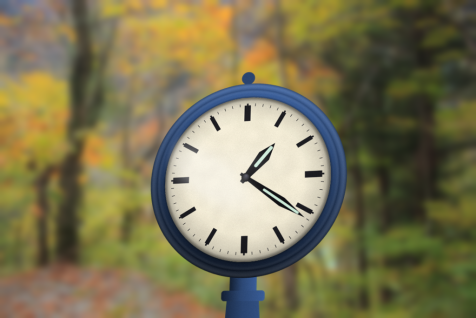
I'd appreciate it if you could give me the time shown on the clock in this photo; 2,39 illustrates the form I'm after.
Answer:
1,21
